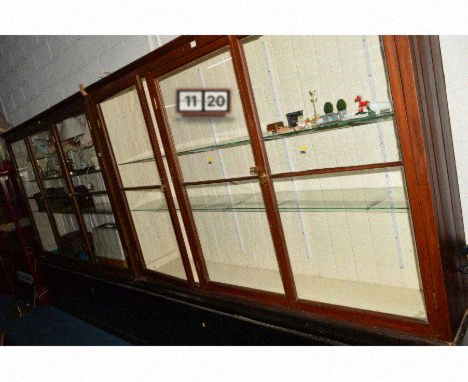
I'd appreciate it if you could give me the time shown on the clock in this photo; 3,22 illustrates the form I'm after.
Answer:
11,20
